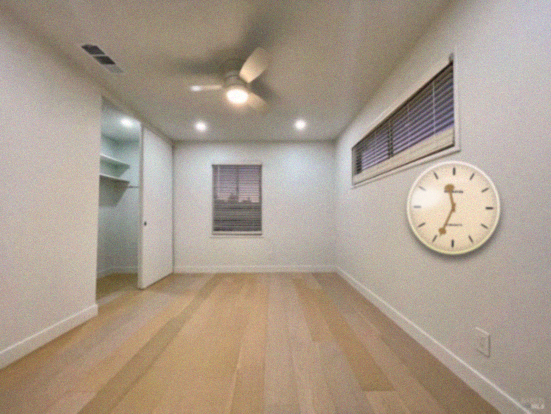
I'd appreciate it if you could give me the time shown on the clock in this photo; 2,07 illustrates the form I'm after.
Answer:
11,34
